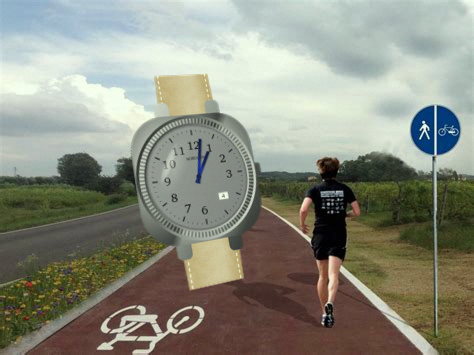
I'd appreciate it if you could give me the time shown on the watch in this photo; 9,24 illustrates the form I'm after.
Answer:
1,02
